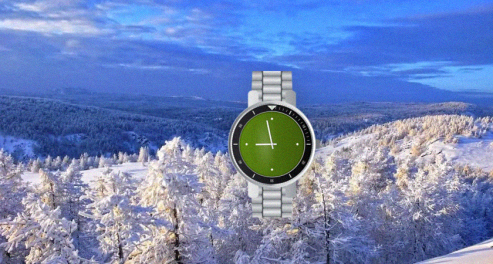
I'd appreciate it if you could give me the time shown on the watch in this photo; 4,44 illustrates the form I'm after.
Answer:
8,58
